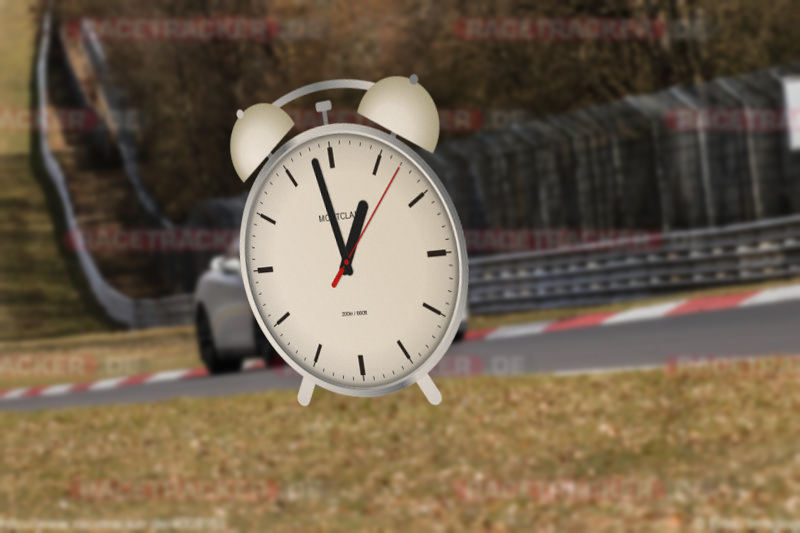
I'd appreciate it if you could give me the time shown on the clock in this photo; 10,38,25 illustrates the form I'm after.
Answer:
12,58,07
